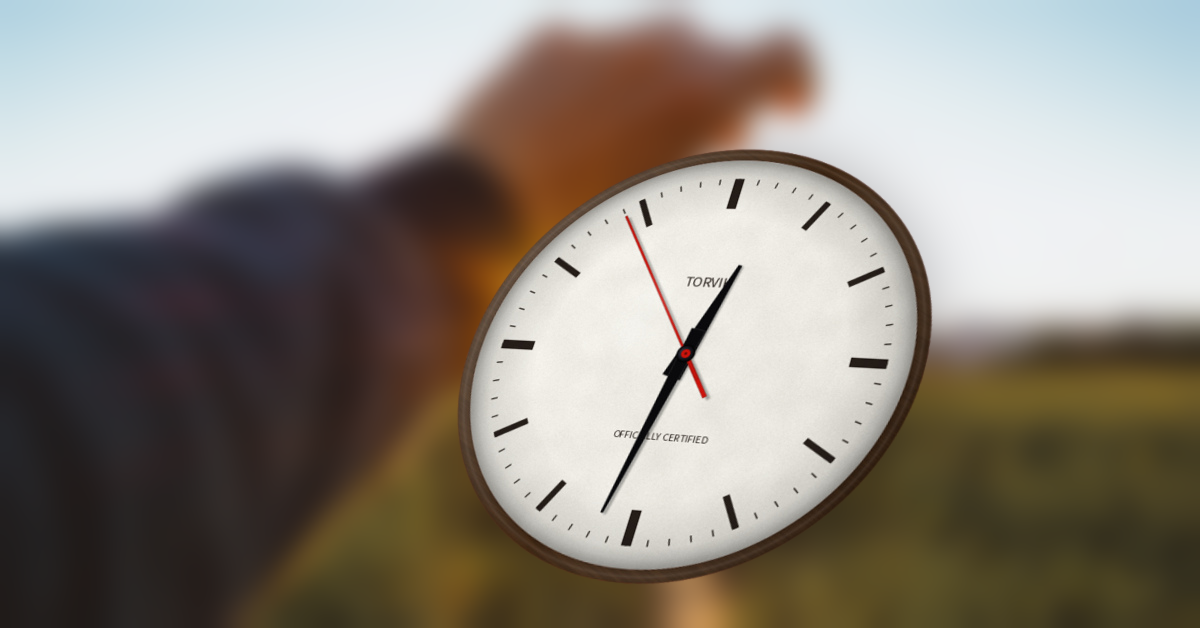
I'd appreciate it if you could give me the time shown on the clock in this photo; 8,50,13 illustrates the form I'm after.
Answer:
12,31,54
